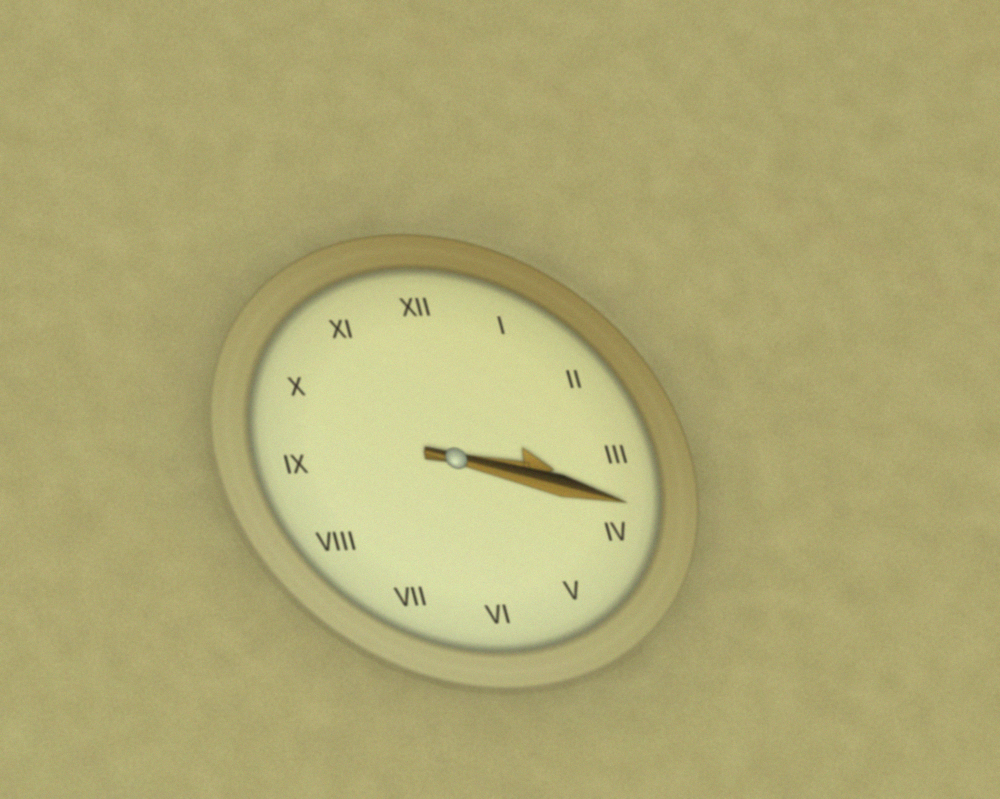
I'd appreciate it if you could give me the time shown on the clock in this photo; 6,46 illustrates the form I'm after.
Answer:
3,18
